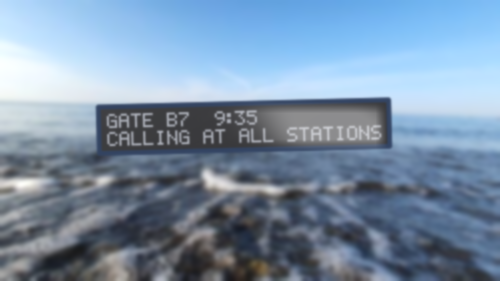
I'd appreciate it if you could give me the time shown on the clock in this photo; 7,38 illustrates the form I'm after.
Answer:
9,35
